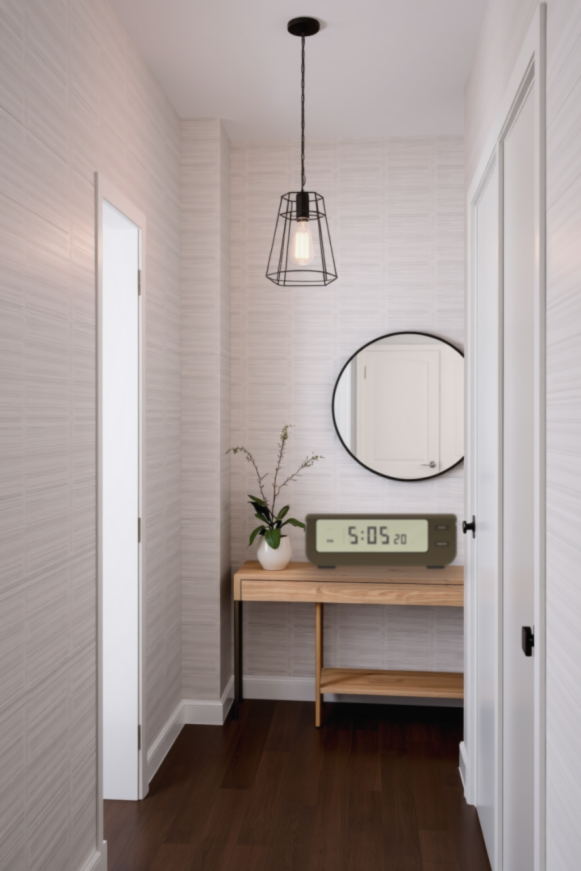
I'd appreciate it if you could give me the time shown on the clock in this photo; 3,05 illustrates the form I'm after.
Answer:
5,05
